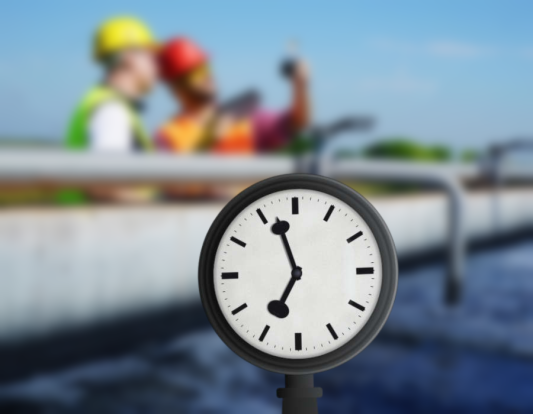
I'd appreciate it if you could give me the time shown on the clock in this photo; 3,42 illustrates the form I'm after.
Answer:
6,57
